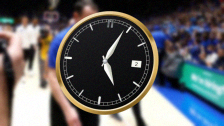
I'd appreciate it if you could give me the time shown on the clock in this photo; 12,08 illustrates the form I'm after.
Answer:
5,04
